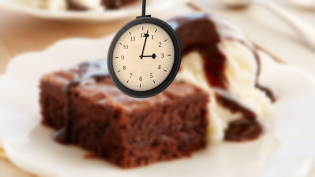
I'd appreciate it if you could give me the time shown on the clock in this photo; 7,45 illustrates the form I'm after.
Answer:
3,02
